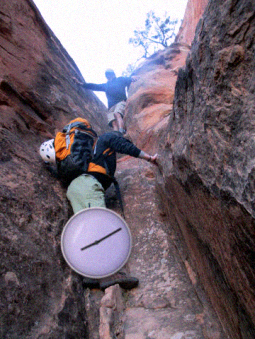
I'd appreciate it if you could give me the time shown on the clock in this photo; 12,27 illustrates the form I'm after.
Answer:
8,10
